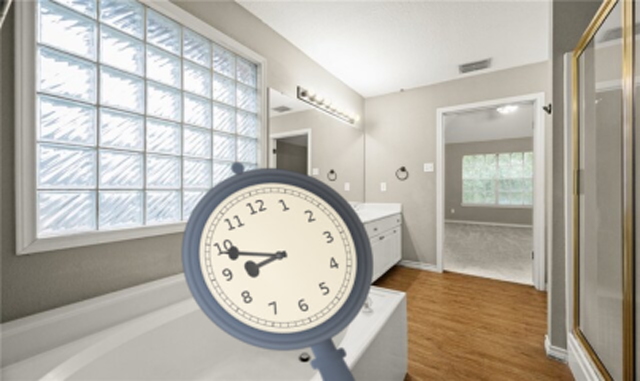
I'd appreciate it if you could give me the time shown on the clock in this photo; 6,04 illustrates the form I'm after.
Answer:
8,49
